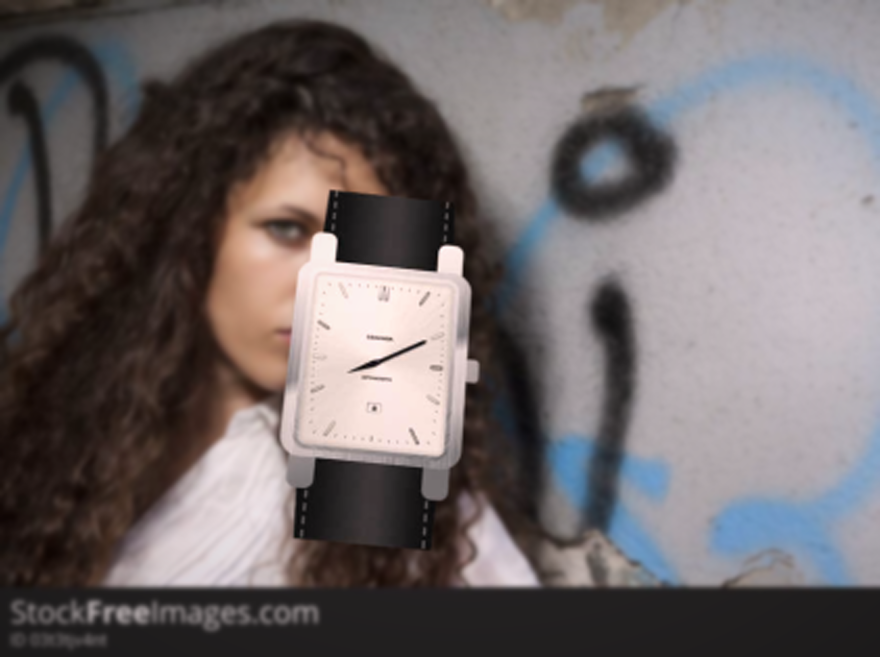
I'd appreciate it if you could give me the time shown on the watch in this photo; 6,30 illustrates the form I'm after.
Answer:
8,10
